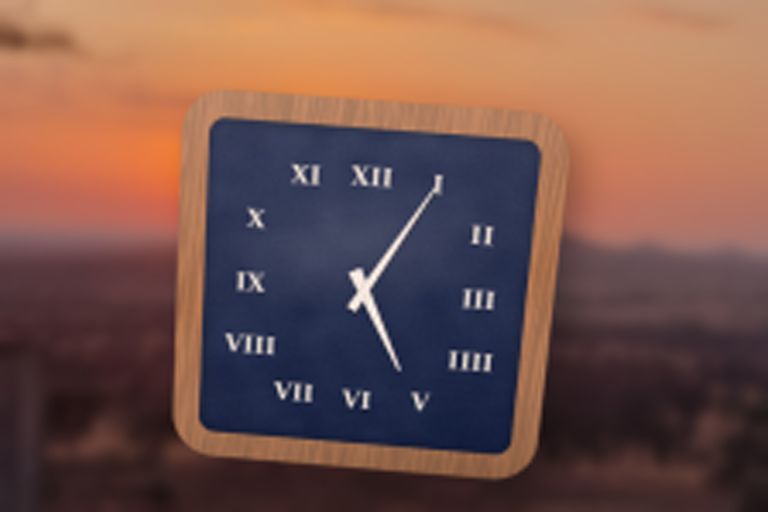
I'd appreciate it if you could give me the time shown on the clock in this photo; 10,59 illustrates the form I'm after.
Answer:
5,05
